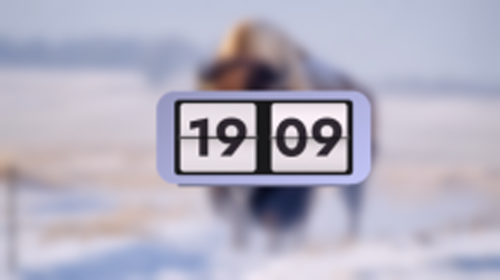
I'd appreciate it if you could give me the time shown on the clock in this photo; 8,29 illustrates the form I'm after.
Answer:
19,09
